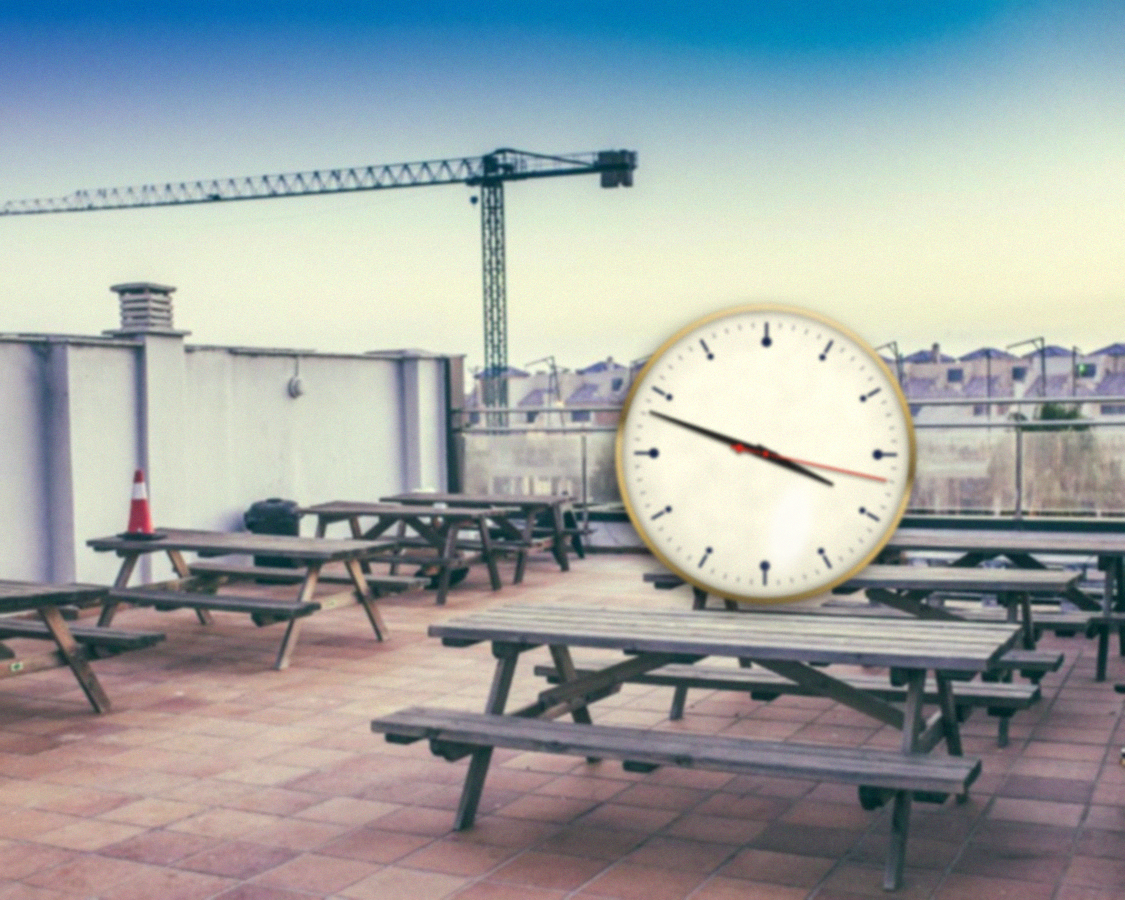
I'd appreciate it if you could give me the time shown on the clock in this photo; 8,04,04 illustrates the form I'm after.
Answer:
3,48,17
